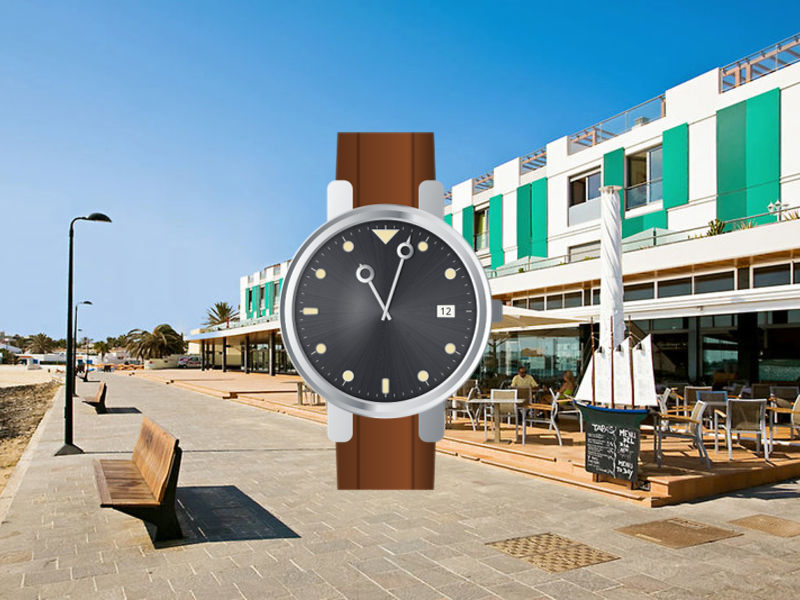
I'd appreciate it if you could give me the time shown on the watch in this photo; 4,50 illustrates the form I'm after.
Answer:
11,03
